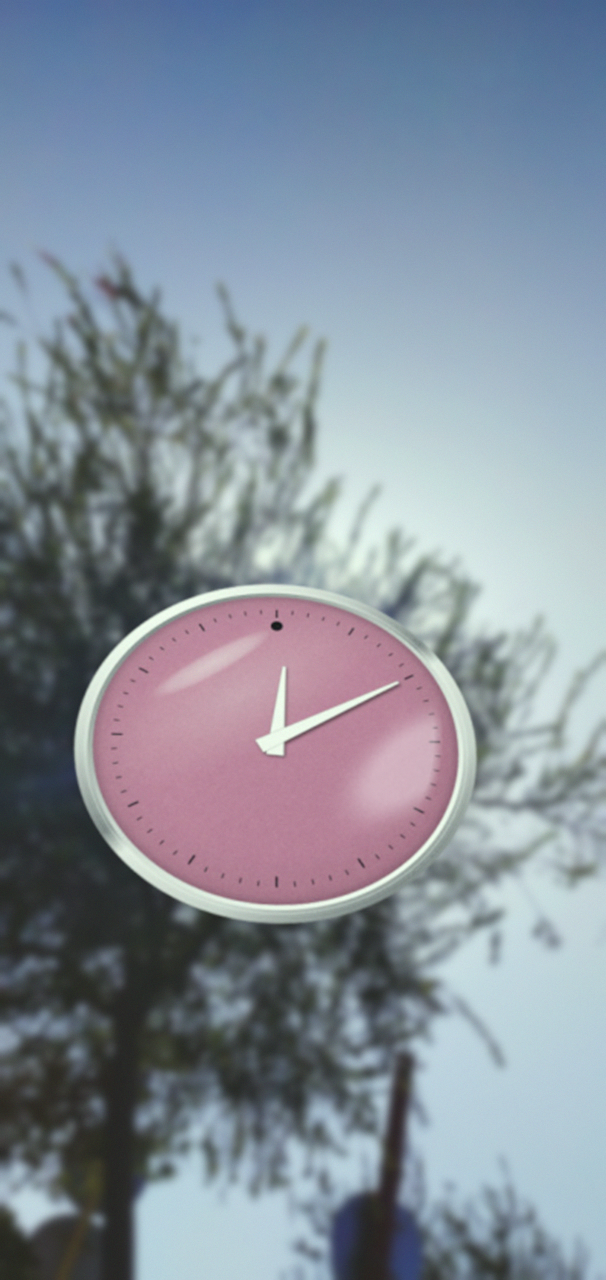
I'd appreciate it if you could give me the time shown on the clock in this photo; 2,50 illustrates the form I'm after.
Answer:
12,10
